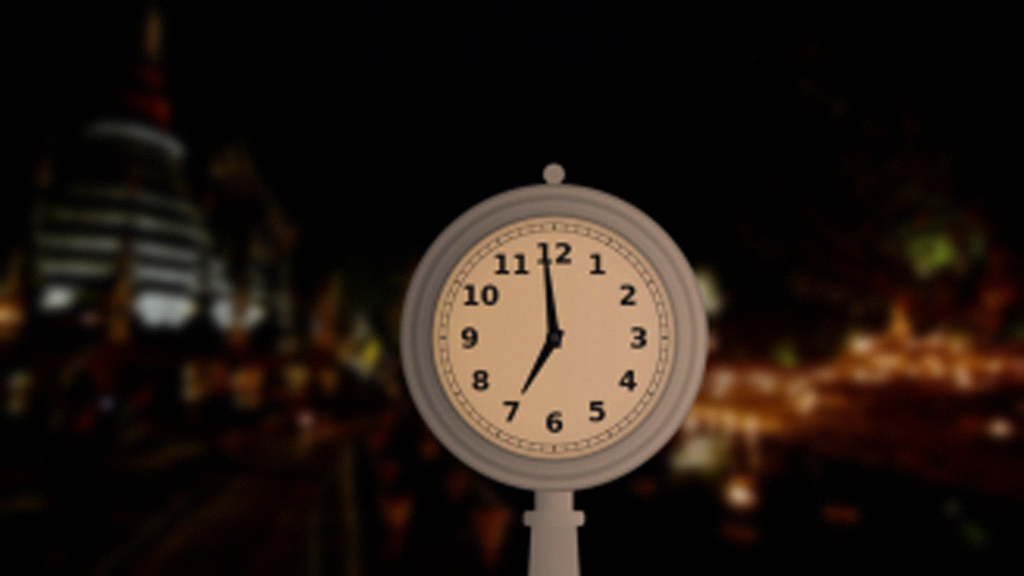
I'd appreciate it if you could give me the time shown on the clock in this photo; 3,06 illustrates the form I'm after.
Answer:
6,59
